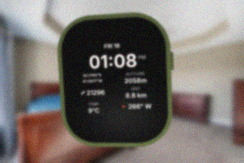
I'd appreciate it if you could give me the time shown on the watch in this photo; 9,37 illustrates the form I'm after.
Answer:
1,08
